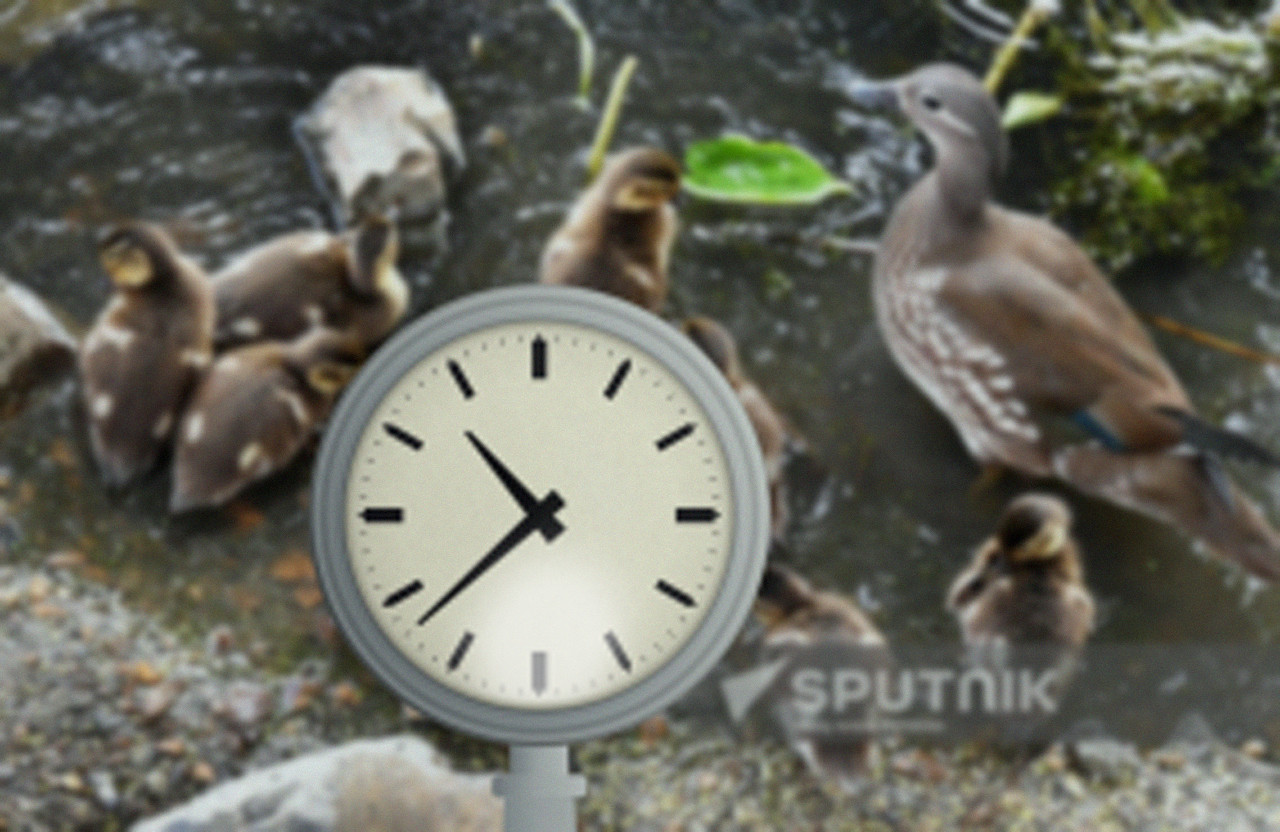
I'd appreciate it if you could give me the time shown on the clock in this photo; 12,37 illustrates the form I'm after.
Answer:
10,38
